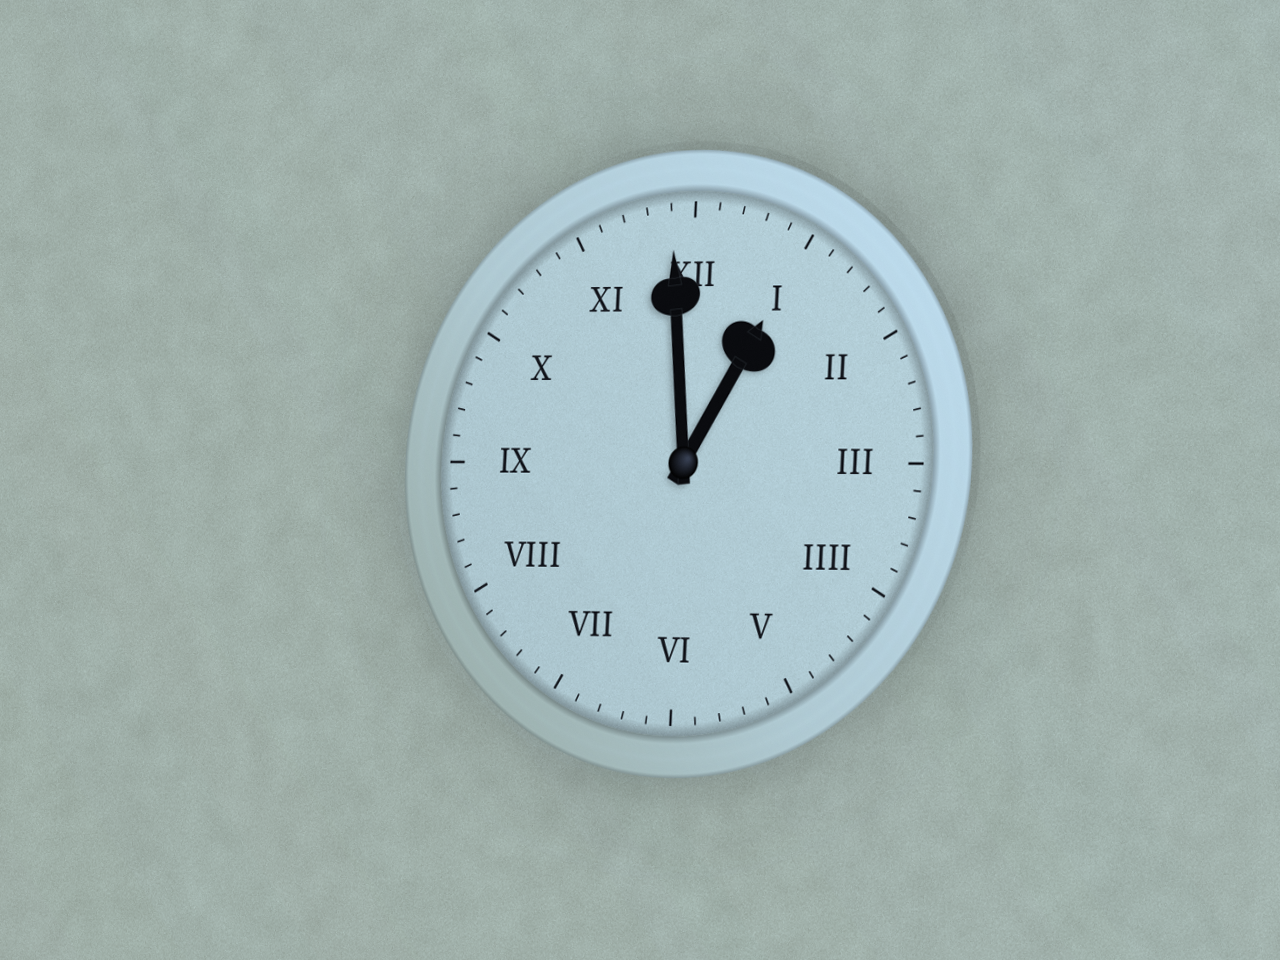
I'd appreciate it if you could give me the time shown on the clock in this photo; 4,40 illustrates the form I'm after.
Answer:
12,59
